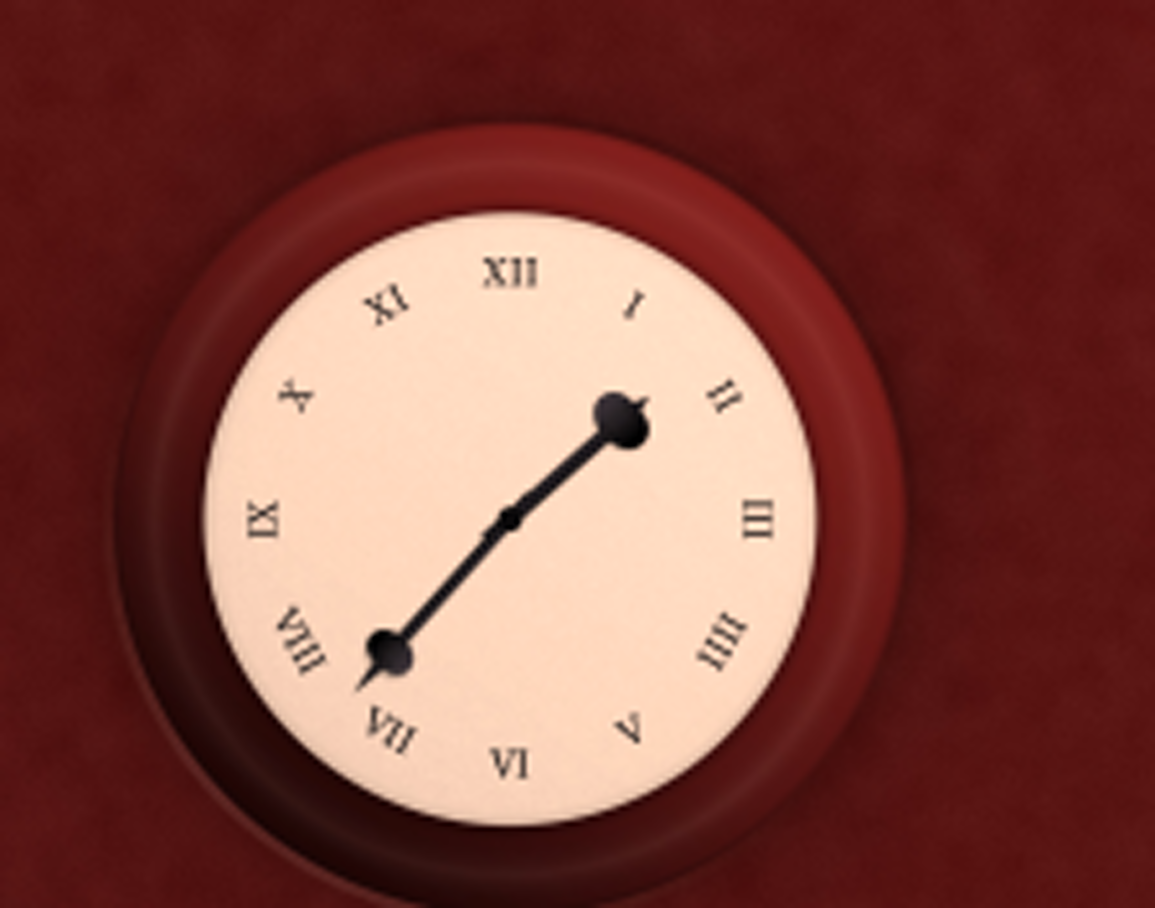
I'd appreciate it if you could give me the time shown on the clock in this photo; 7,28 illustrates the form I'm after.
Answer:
1,37
